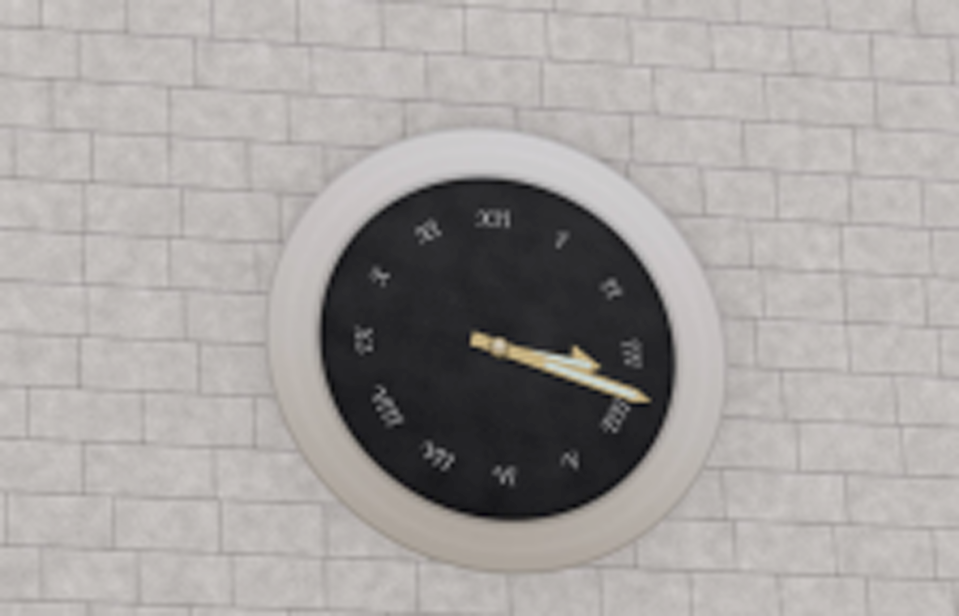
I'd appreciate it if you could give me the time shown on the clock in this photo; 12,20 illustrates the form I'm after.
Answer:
3,18
